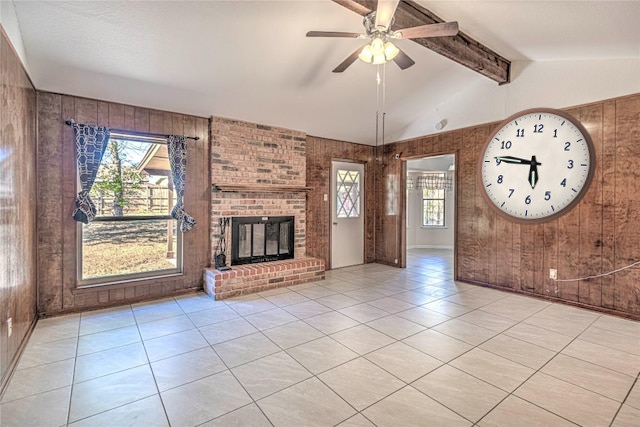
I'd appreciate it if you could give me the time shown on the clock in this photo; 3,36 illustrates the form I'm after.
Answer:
5,46
